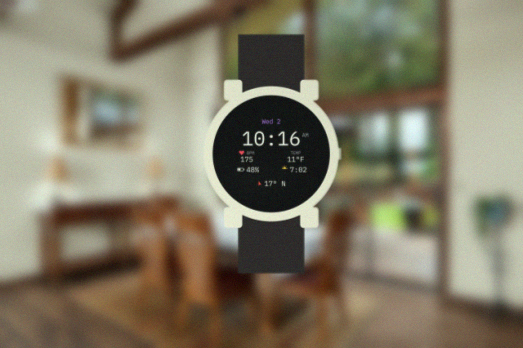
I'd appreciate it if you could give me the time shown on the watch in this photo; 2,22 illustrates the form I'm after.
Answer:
10,16
